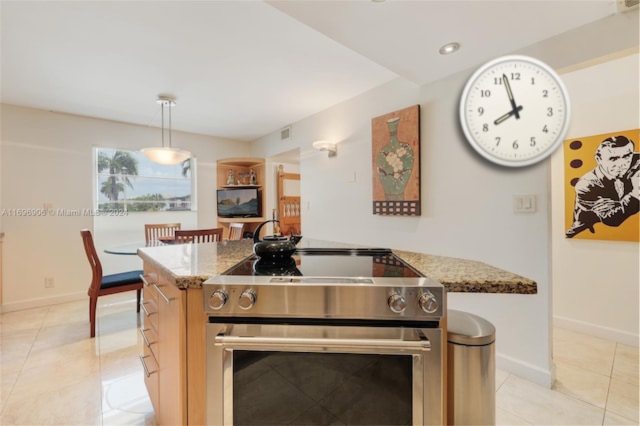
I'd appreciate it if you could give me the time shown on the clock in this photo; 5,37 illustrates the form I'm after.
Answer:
7,57
